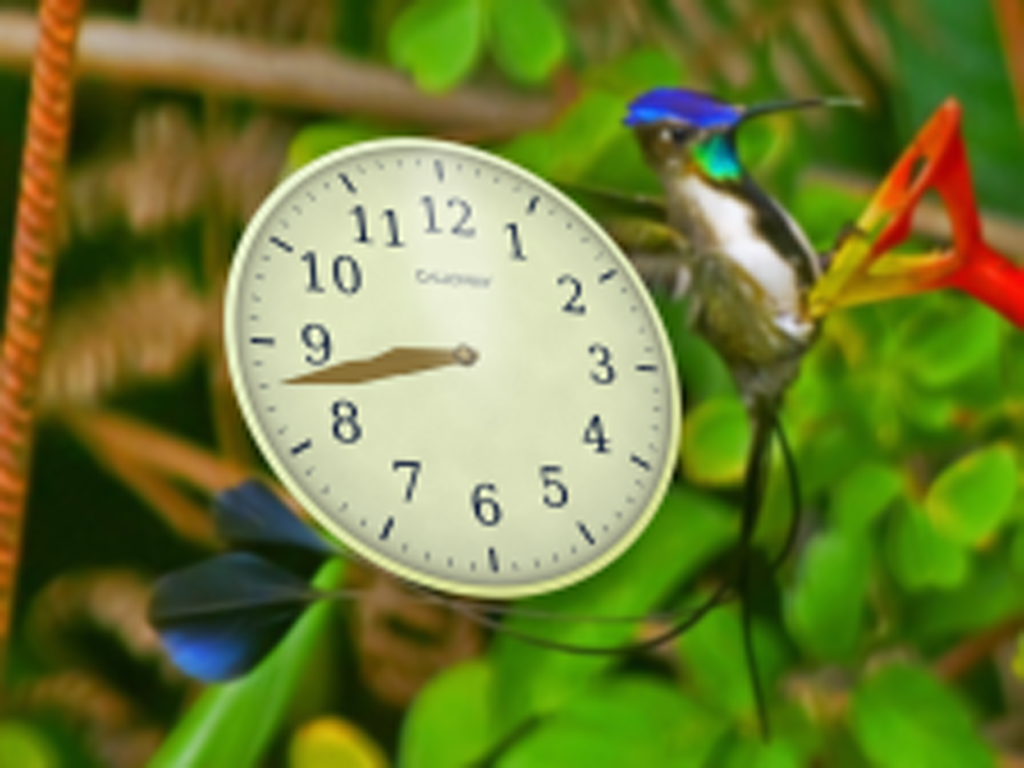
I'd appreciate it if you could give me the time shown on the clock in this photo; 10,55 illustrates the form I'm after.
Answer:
8,43
